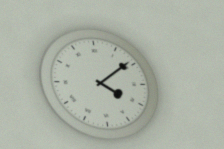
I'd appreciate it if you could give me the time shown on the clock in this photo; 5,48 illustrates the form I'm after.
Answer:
4,09
